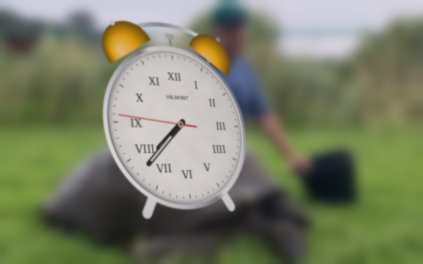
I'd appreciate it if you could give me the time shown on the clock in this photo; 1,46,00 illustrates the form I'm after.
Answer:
7,37,46
